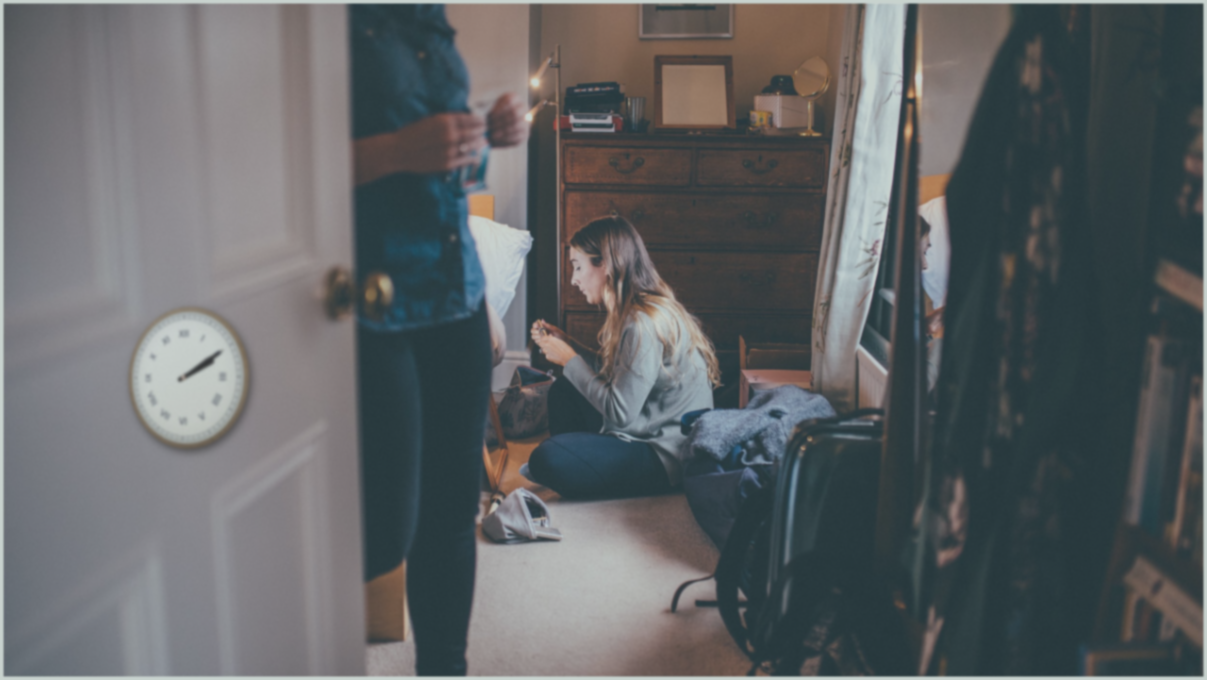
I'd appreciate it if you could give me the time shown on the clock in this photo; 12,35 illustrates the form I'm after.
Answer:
2,10
